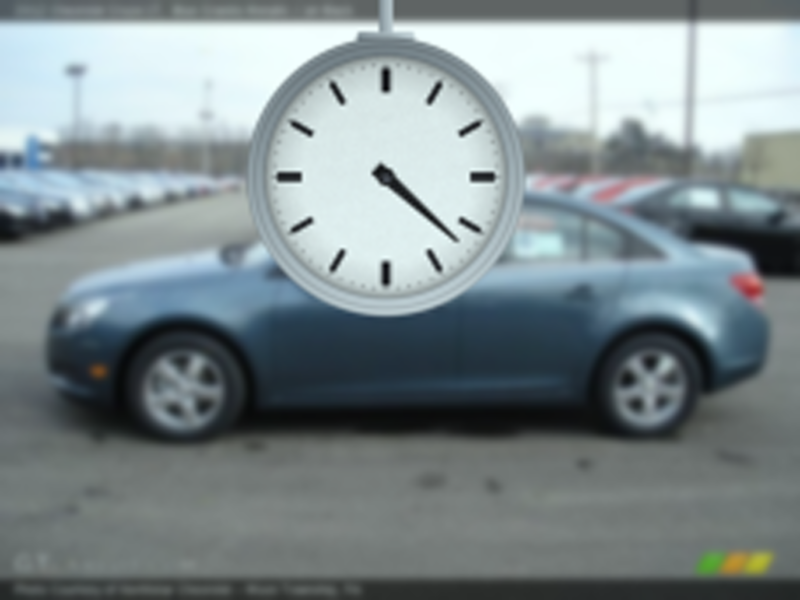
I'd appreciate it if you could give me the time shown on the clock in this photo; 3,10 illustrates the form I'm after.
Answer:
4,22
